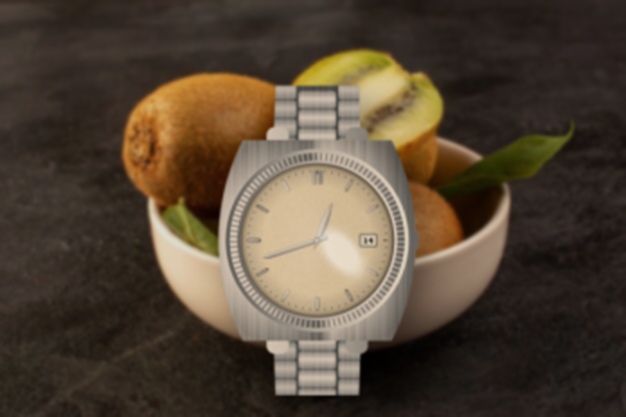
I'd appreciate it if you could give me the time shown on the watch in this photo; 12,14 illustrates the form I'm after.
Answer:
12,42
